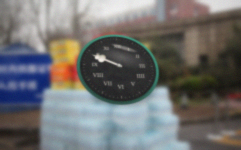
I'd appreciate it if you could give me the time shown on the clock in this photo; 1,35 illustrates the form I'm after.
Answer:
9,49
